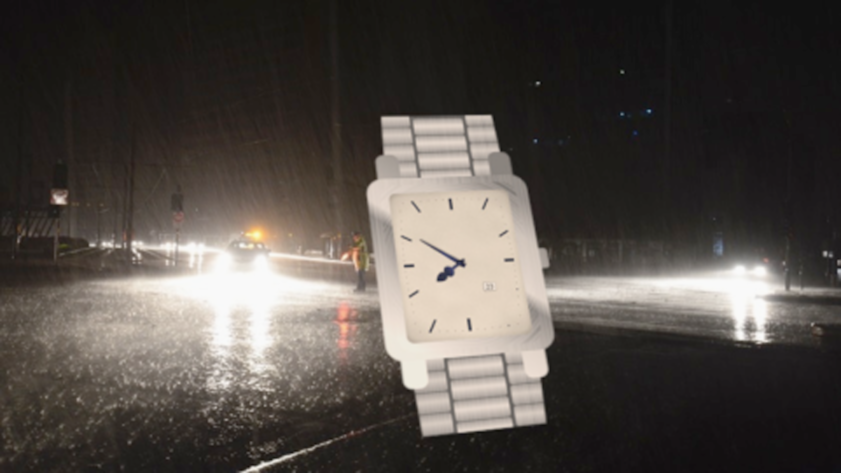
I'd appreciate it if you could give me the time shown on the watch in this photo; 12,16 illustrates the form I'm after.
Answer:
7,51
